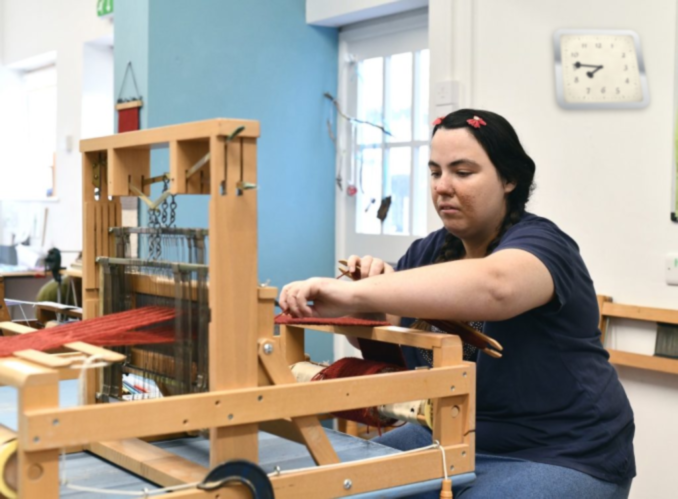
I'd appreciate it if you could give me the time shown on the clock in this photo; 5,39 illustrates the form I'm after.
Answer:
7,46
